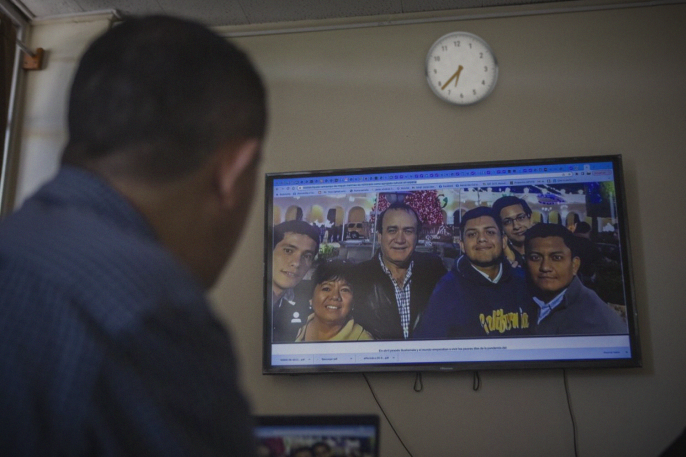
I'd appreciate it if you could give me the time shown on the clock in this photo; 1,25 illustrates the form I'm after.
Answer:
6,38
